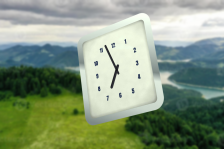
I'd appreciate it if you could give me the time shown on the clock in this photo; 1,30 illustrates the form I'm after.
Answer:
6,57
